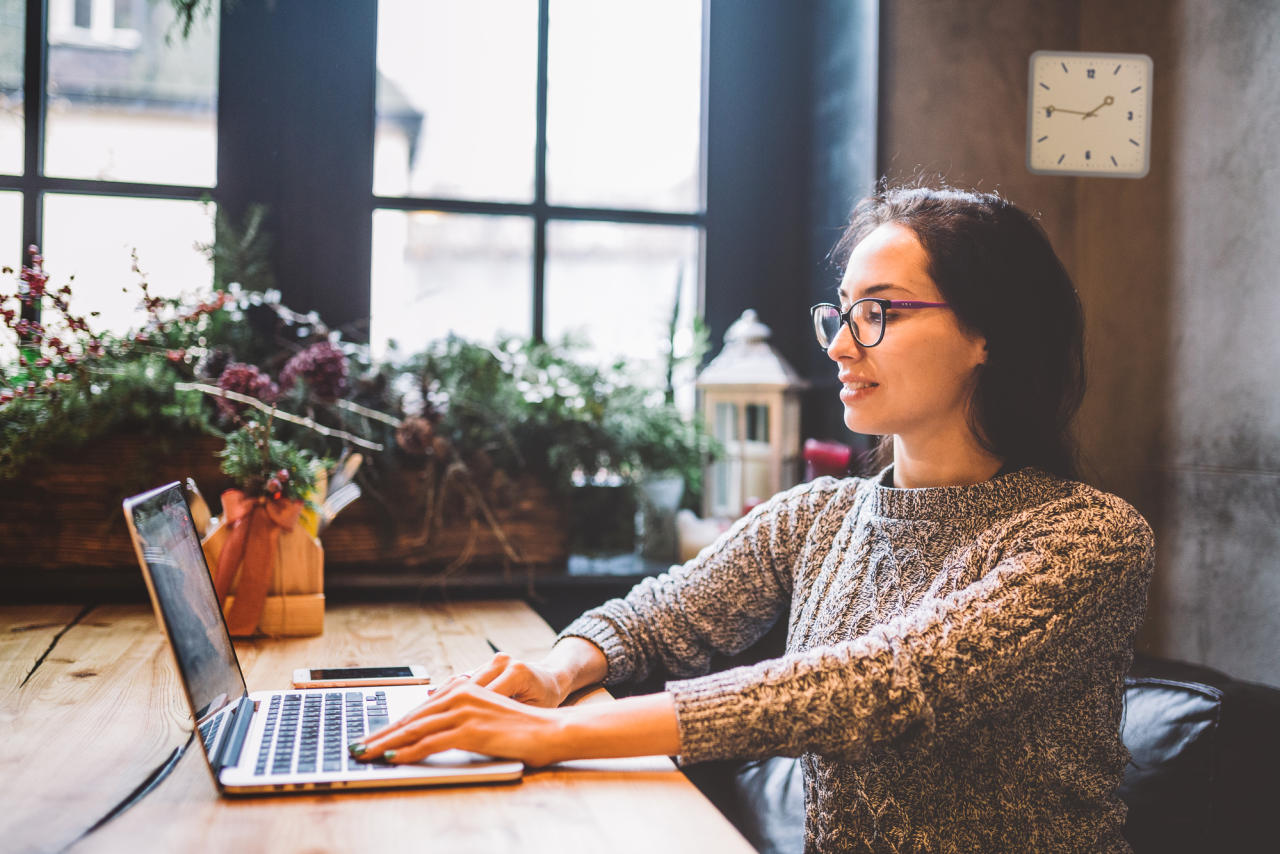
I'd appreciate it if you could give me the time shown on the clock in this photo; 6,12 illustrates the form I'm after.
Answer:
1,46
